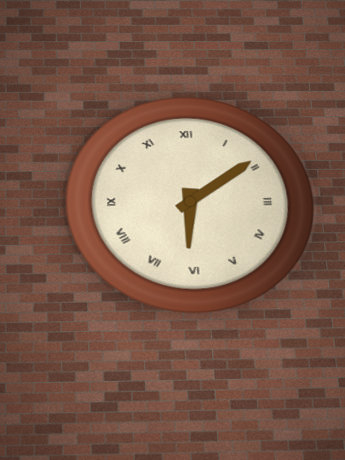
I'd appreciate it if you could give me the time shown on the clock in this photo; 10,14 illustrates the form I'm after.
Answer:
6,09
